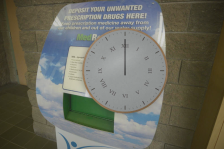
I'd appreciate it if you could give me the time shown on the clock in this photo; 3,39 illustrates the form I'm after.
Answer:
12,00
